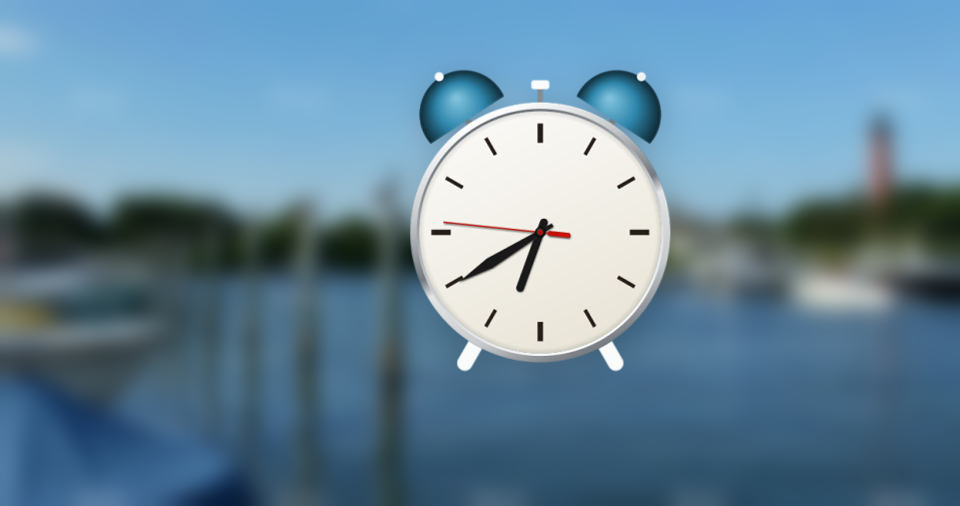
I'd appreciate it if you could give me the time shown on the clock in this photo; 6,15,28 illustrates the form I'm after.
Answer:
6,39,46
